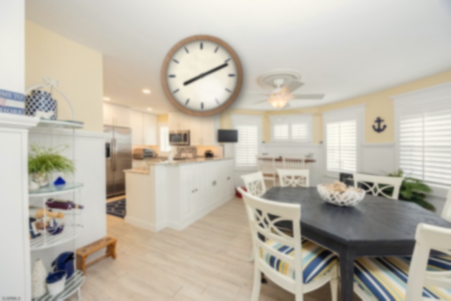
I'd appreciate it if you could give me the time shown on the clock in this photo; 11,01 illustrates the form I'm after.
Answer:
8,11
